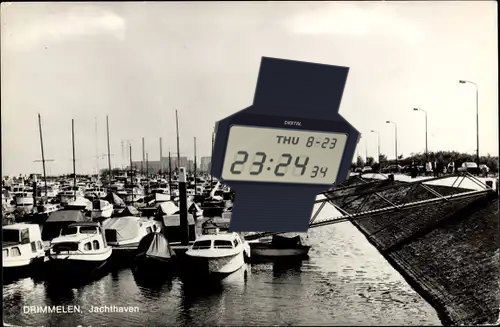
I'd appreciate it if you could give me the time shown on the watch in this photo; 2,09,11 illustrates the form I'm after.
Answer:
23,24,34
